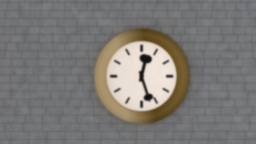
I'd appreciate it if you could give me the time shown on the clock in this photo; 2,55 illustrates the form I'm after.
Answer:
12,27
